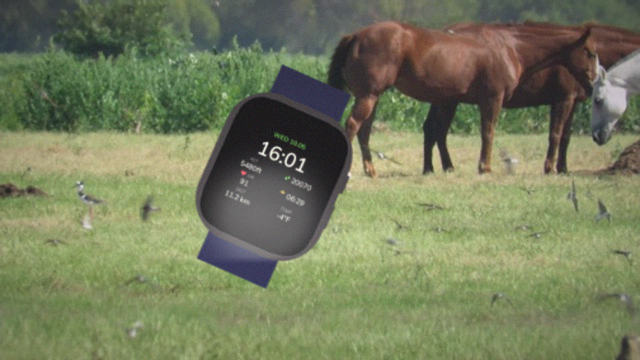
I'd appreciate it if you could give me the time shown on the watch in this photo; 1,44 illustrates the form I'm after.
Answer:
16,01
